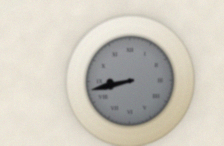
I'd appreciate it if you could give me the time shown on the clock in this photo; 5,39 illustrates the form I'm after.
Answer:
8,43
